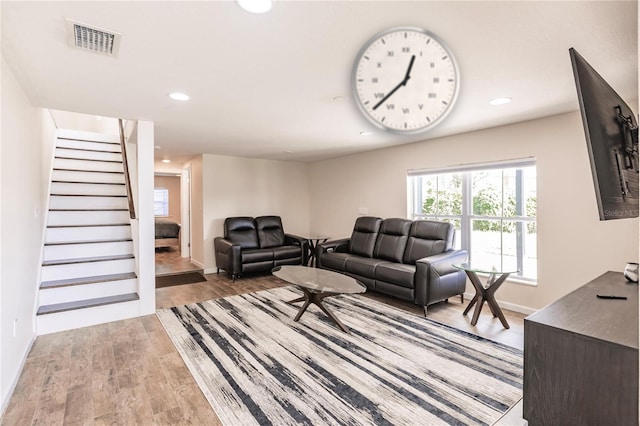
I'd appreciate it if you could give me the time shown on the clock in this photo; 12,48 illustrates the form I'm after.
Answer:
12,38
